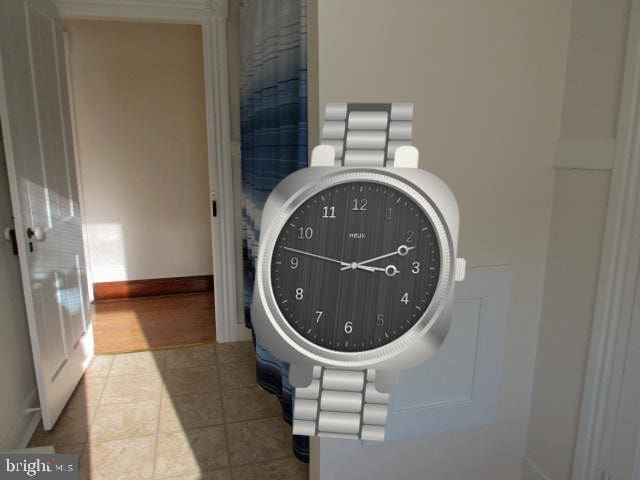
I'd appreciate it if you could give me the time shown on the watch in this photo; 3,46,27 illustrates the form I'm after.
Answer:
3,11,47
